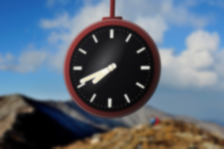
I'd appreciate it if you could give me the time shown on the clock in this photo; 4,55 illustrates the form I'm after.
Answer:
7,41
